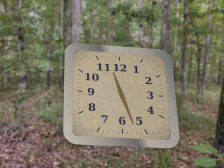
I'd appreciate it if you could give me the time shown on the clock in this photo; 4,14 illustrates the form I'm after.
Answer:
11,27
